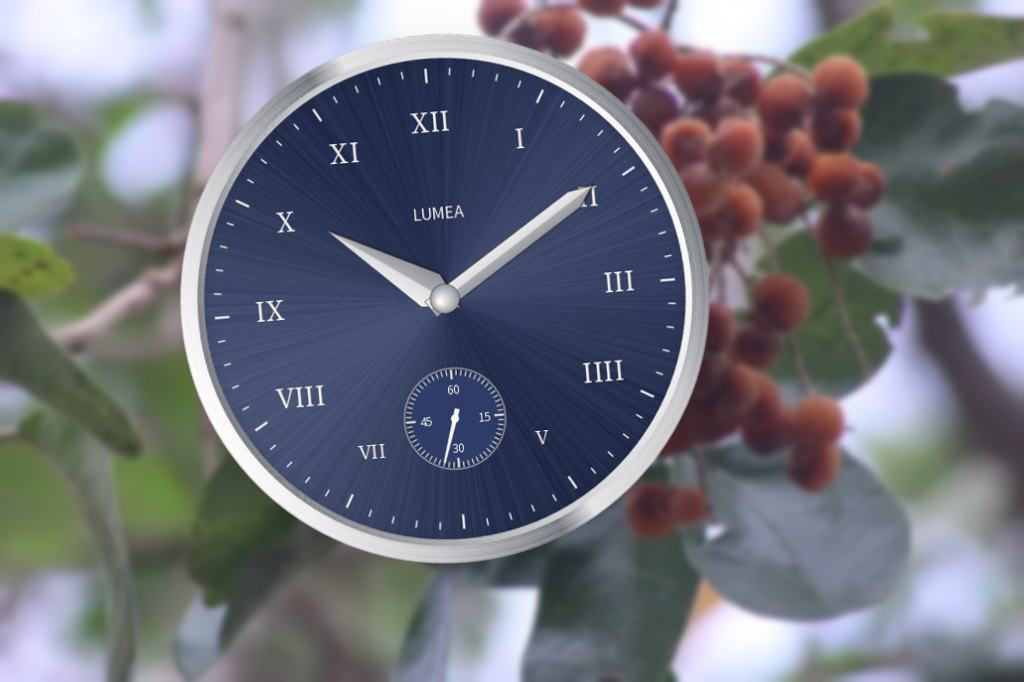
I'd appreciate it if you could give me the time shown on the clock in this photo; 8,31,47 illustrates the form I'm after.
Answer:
10,09,33
